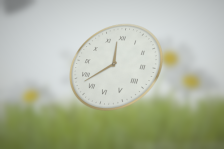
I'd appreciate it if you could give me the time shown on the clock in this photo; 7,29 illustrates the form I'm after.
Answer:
11,38
